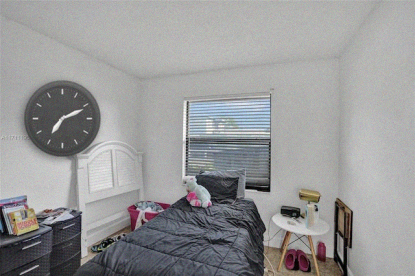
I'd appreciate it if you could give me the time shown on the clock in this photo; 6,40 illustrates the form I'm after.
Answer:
7,11
